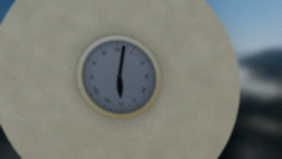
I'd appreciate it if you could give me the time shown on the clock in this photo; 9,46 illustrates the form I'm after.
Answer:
6,02
